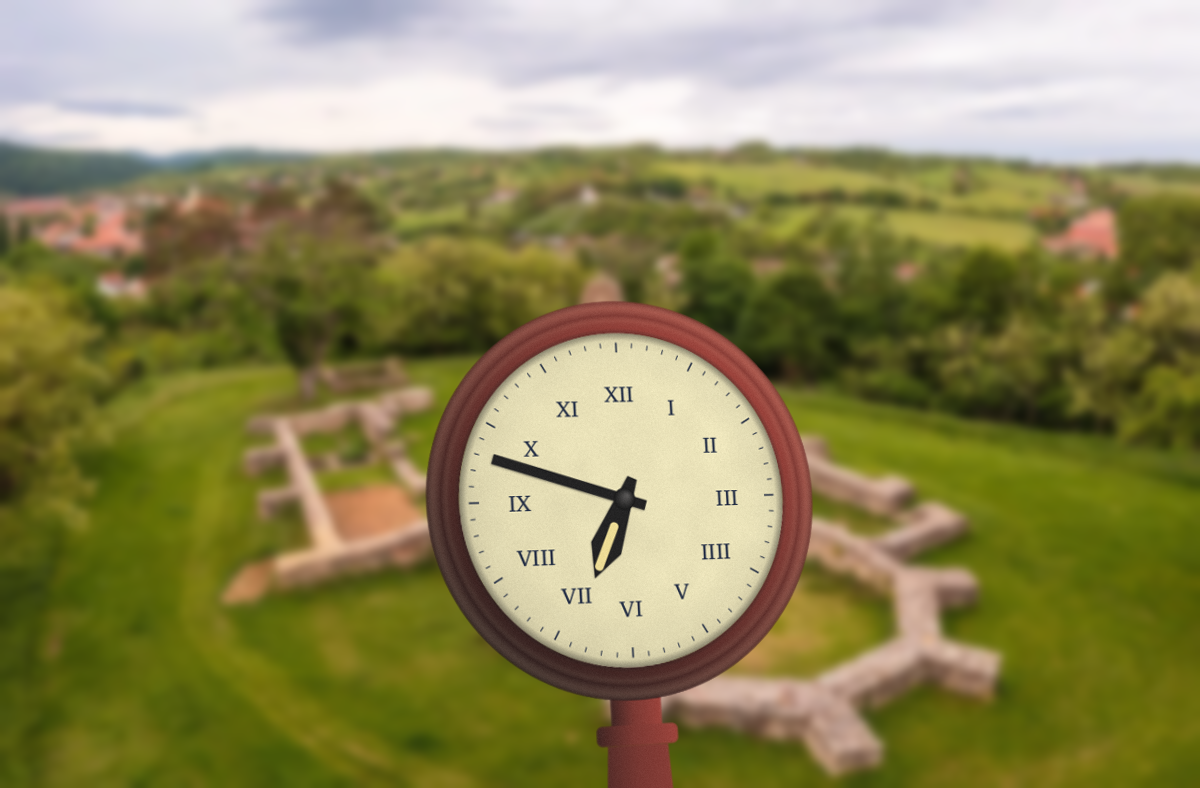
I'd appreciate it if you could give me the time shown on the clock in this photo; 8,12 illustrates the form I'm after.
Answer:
6,48
